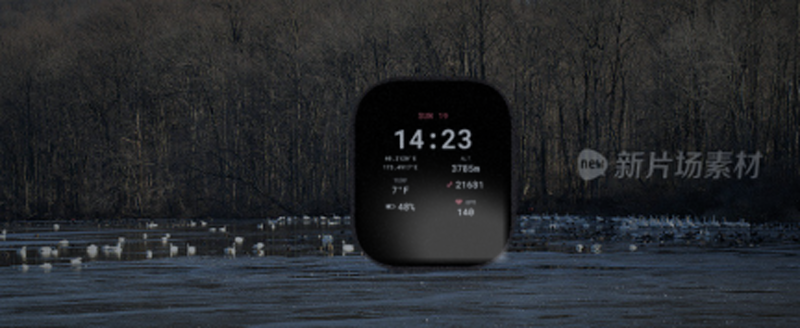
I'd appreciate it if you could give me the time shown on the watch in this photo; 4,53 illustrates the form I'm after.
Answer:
14,23
